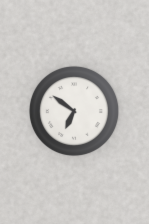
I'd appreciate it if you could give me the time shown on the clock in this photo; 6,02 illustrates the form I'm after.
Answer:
6,51
